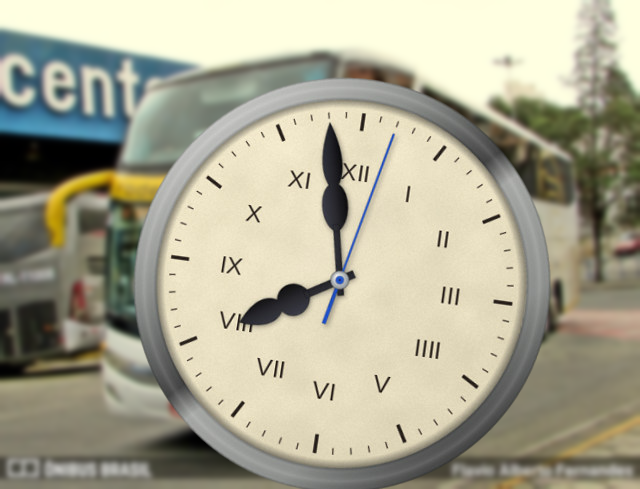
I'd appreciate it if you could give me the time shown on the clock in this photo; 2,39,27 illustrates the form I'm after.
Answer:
7,58,02
